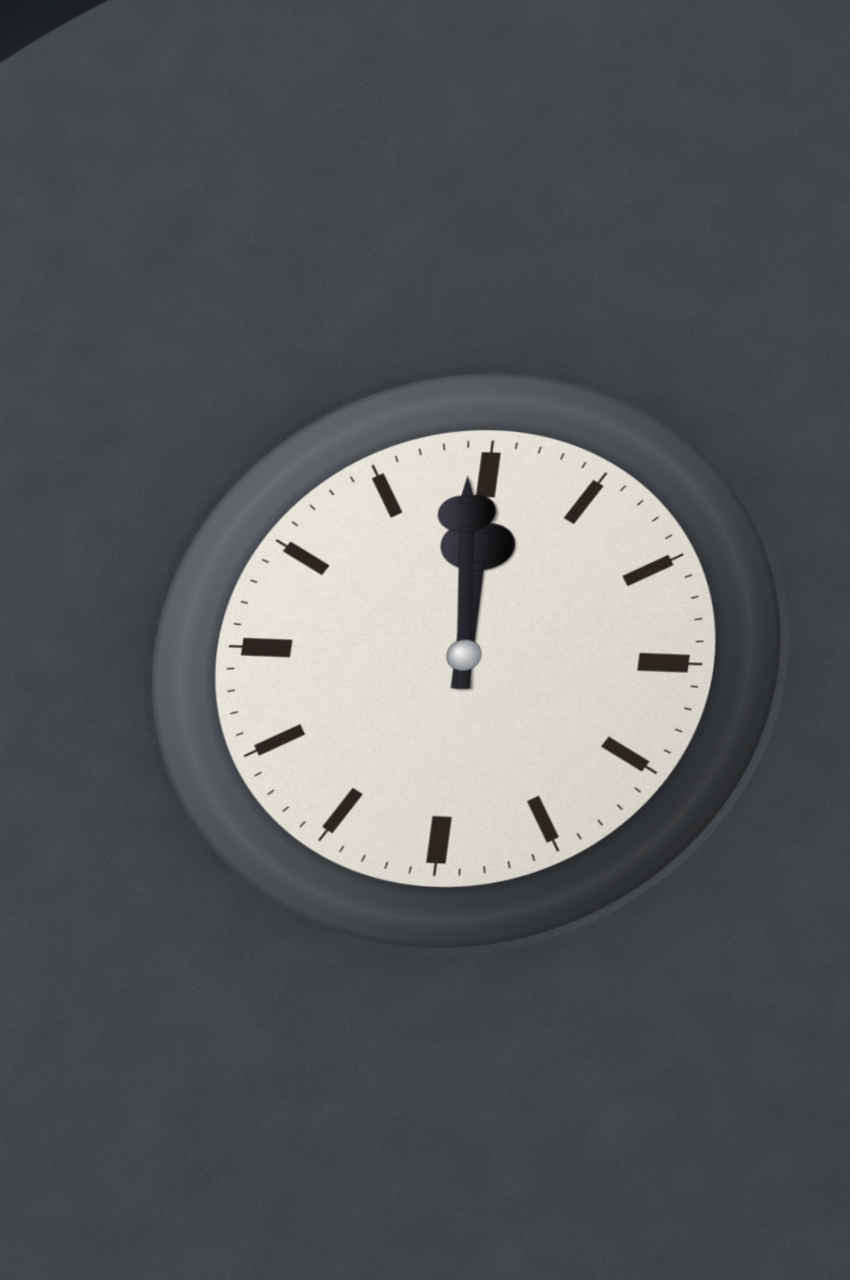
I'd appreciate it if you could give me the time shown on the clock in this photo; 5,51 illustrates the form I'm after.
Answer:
11,59
